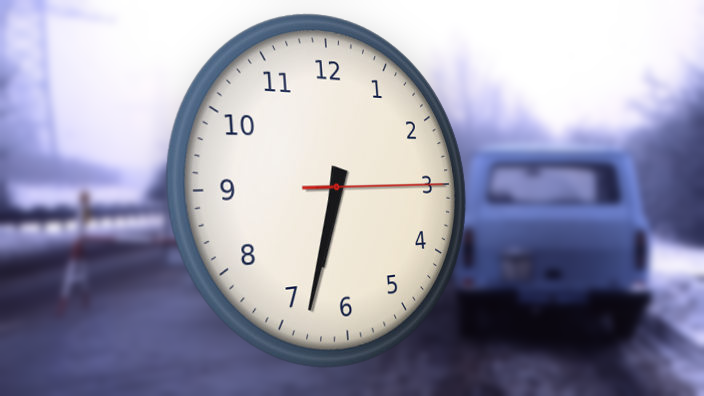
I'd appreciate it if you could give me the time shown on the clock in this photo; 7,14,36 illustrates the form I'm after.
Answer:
6,33,15
